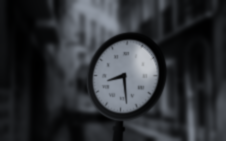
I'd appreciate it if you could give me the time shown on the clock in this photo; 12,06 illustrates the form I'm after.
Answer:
8,28
